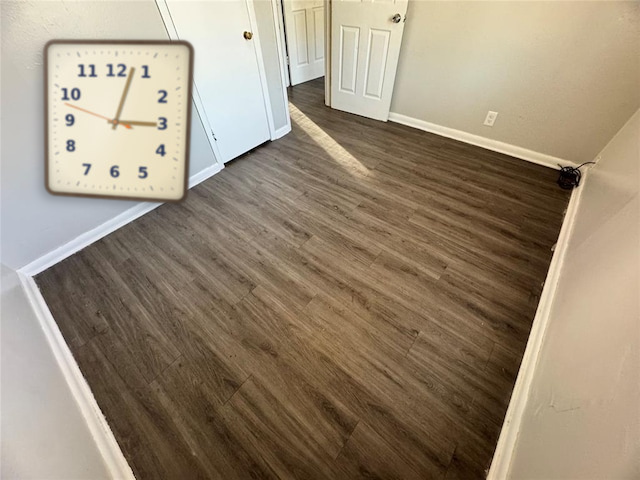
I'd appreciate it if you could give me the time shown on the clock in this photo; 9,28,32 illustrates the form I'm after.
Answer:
3,02,48
